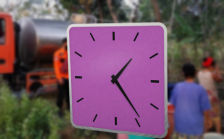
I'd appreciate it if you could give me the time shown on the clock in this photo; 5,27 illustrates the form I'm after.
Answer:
1,24
